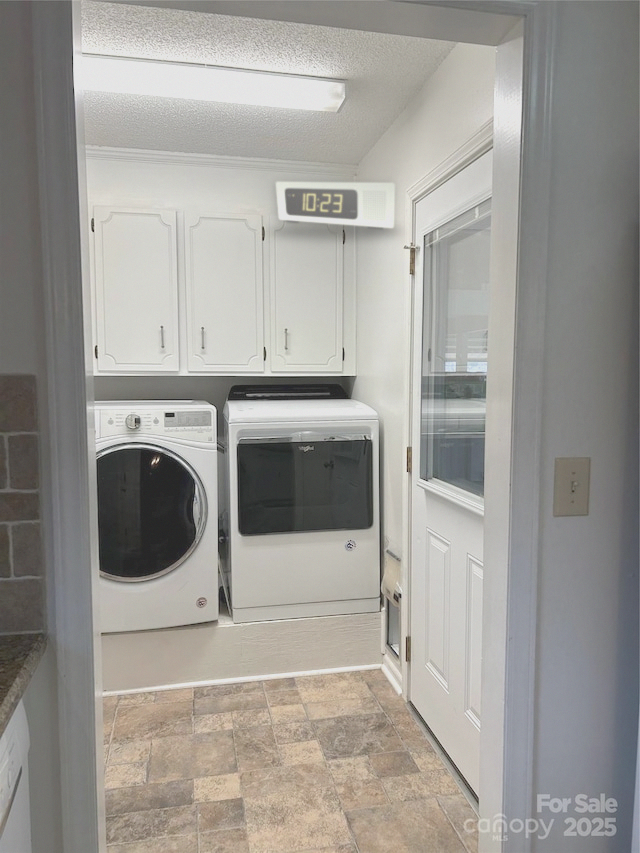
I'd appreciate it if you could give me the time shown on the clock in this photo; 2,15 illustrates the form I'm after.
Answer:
10,23
